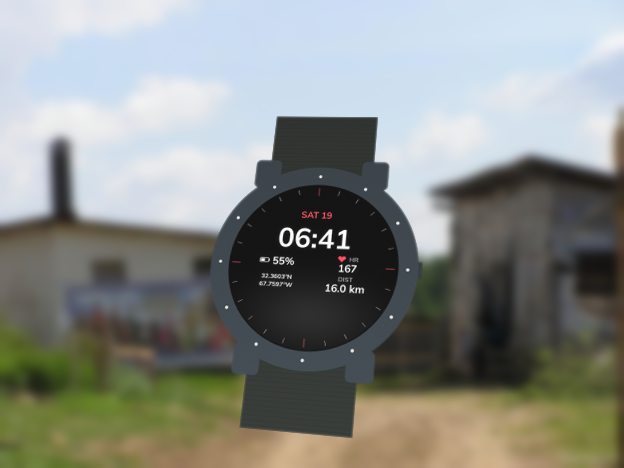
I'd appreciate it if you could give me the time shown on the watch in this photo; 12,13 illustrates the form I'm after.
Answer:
6,41
